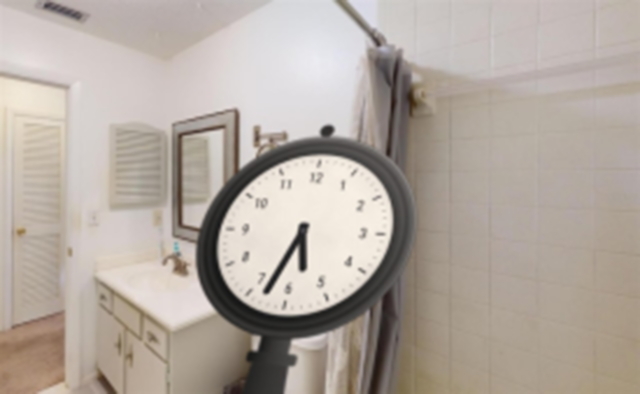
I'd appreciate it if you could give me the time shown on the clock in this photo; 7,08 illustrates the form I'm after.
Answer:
5,33
